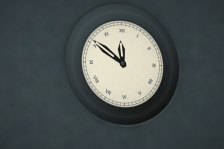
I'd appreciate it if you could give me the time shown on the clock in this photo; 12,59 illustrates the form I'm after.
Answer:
11,51
